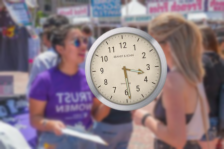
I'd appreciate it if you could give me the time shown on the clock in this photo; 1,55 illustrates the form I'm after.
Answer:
3,29
